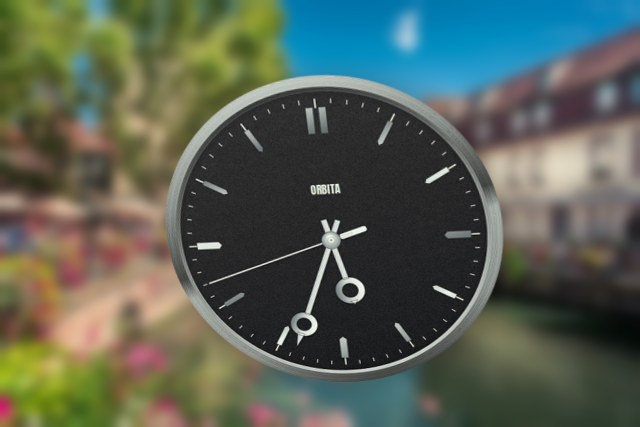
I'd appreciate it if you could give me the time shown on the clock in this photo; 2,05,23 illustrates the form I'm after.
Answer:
5,33,42
